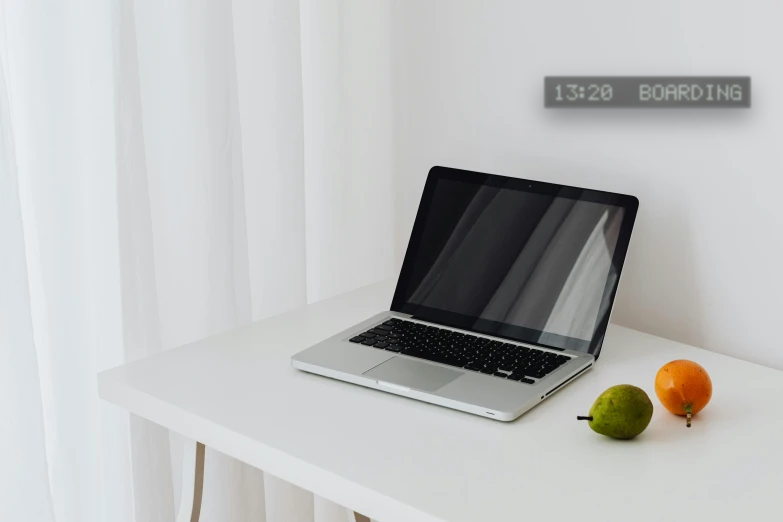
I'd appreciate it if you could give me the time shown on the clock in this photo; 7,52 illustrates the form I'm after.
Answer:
13,20
